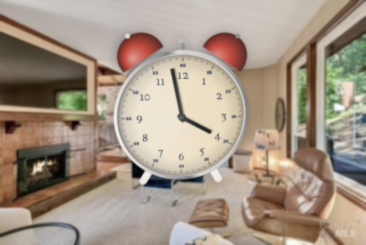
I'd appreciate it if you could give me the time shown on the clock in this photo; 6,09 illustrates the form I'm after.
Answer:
3,58
